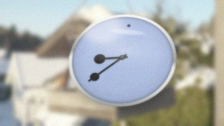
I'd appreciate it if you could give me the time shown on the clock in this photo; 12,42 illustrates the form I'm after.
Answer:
8,37
